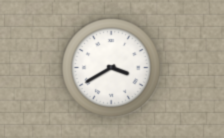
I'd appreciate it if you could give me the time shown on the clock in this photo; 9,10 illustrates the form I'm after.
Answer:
3,40
